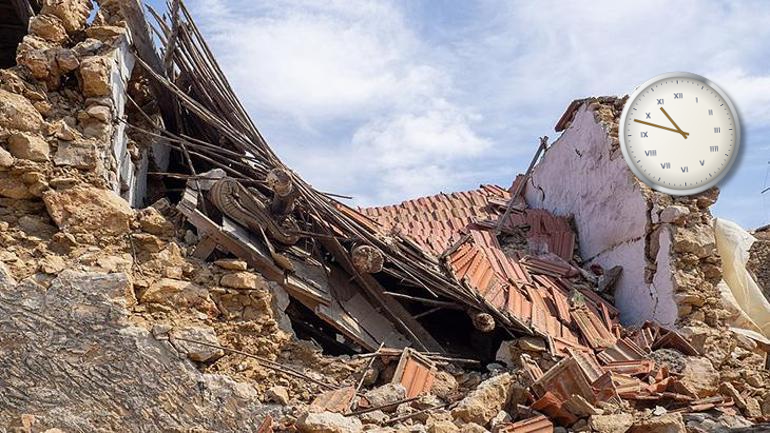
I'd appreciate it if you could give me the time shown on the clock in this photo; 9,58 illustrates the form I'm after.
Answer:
10,48
